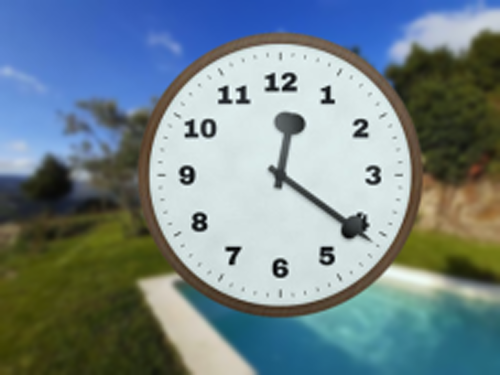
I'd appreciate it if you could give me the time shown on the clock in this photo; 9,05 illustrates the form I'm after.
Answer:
12,21
